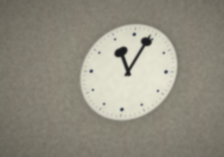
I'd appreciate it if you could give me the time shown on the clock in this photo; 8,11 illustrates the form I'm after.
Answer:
11,04
